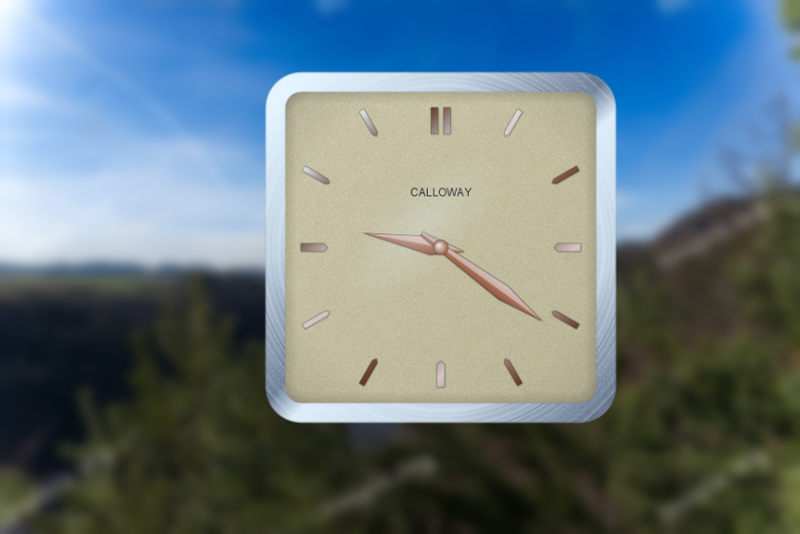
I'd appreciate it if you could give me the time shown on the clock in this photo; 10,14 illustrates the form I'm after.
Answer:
9,21
